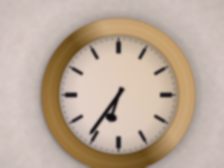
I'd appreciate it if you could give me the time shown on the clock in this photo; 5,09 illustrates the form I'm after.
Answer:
6,36
